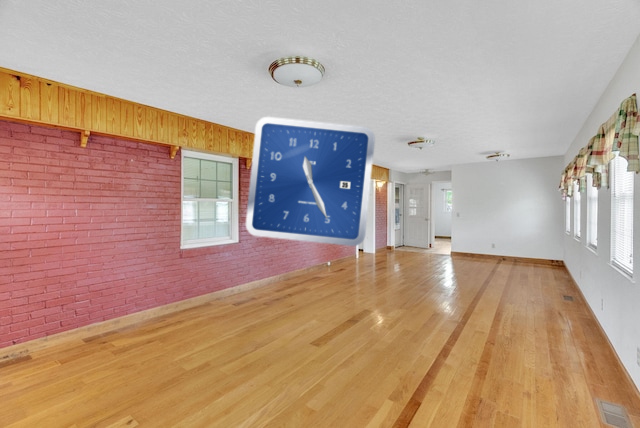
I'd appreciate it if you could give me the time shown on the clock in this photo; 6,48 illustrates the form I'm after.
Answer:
11,25
